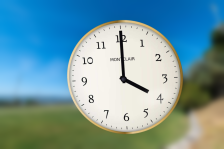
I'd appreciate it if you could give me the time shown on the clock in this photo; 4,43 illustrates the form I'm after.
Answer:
4,00
